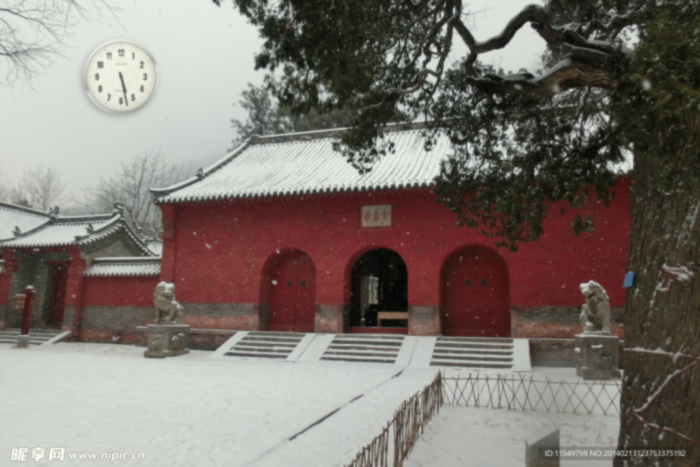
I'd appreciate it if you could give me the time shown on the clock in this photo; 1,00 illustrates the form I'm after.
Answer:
5,28
